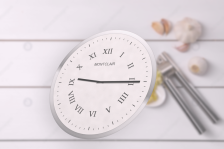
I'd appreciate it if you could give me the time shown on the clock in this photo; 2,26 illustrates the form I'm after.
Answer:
9,15
